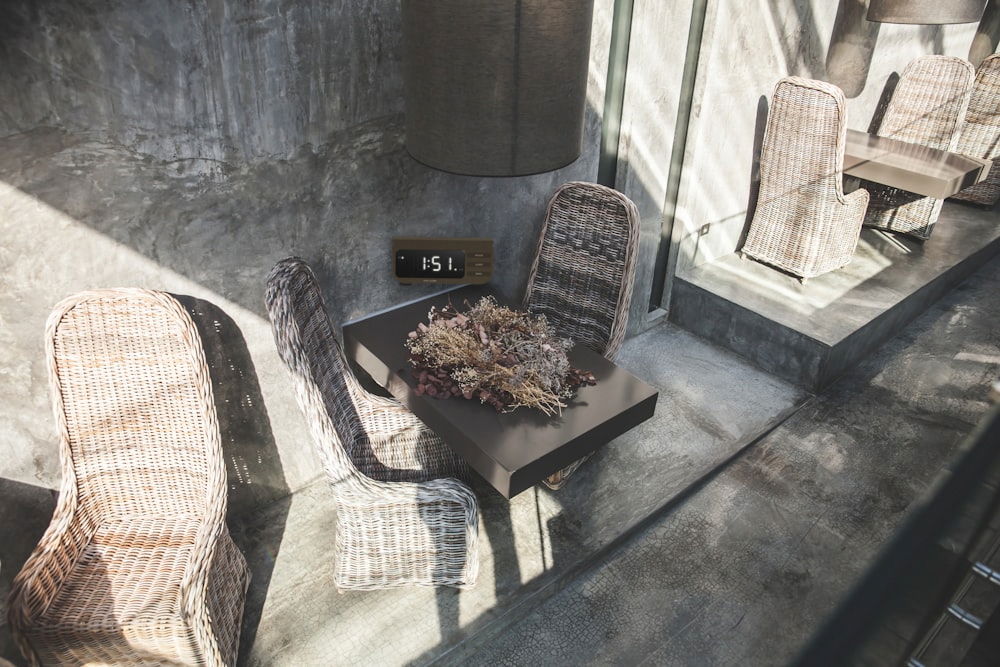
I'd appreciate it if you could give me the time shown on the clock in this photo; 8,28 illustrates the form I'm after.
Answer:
1,51
